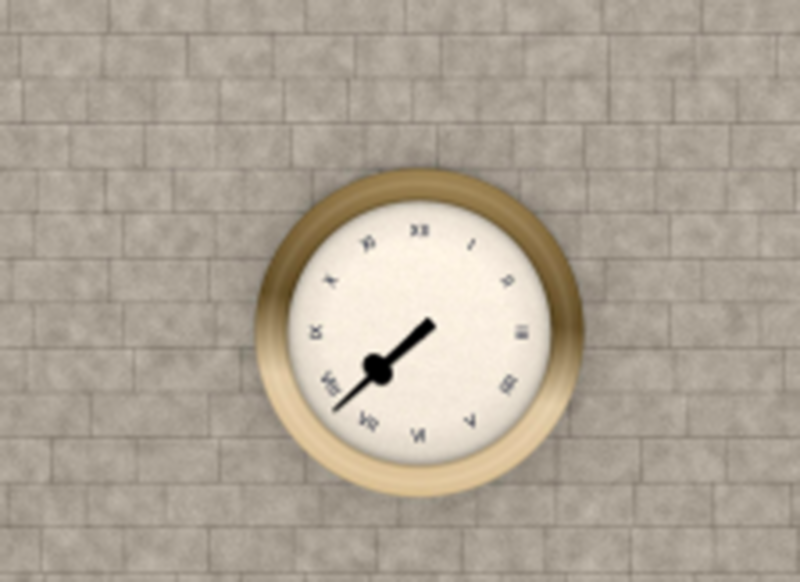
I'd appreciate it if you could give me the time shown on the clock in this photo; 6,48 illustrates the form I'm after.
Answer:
7,38
